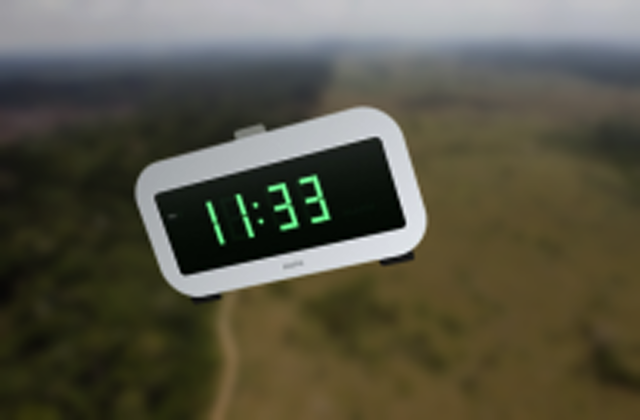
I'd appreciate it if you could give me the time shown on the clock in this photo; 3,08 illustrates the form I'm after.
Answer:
11,33
